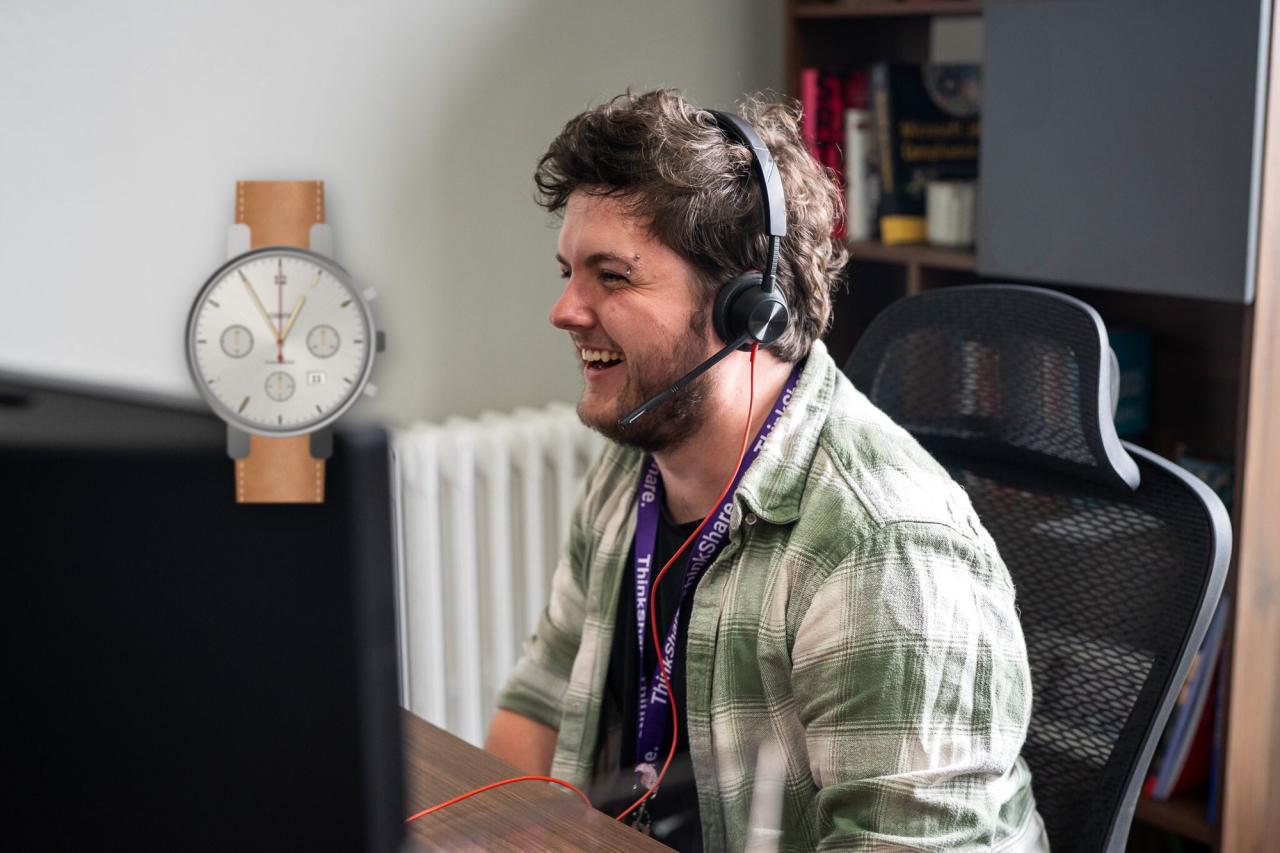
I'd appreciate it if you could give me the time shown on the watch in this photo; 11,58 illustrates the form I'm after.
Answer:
12,55
